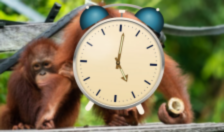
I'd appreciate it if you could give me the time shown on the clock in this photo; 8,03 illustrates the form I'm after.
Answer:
5,01
